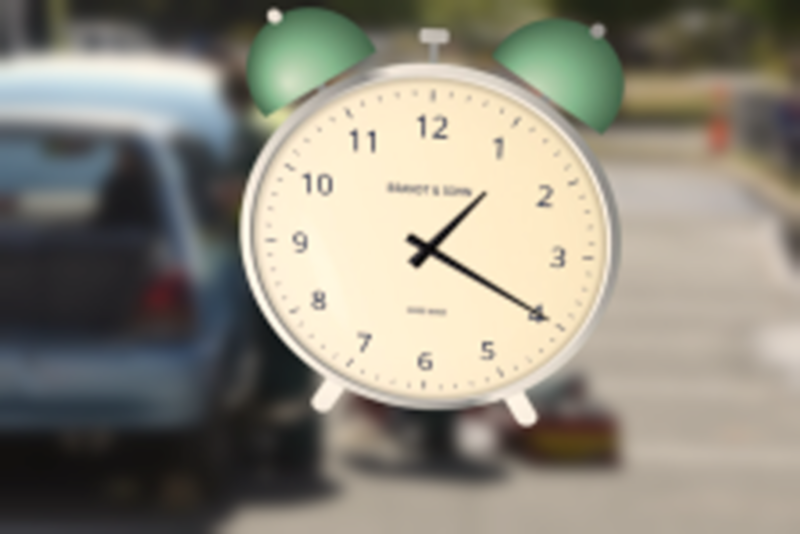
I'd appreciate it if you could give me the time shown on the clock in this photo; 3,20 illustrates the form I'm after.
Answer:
1,20
